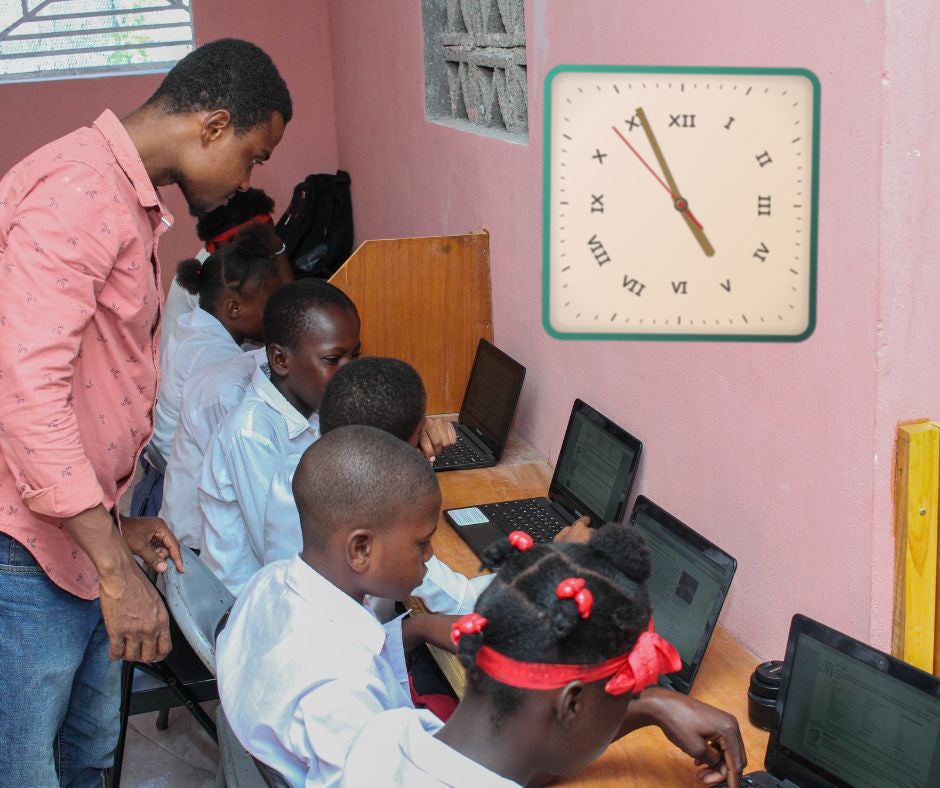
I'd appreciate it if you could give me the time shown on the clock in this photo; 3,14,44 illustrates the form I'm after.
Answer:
4,55,53
